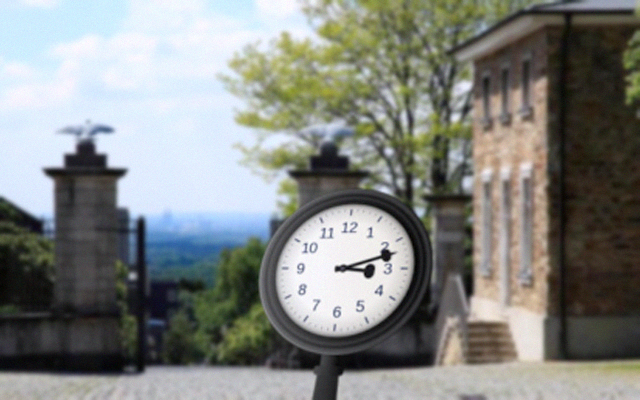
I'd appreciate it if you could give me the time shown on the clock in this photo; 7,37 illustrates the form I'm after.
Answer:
3,12
